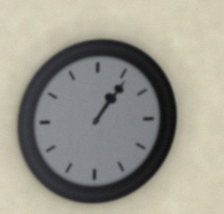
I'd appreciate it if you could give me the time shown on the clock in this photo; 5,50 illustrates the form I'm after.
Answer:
1,06
